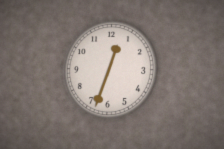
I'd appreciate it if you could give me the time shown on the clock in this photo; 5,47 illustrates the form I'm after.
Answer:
12,33
